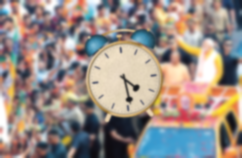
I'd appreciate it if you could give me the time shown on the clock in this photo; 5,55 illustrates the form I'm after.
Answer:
4,29
